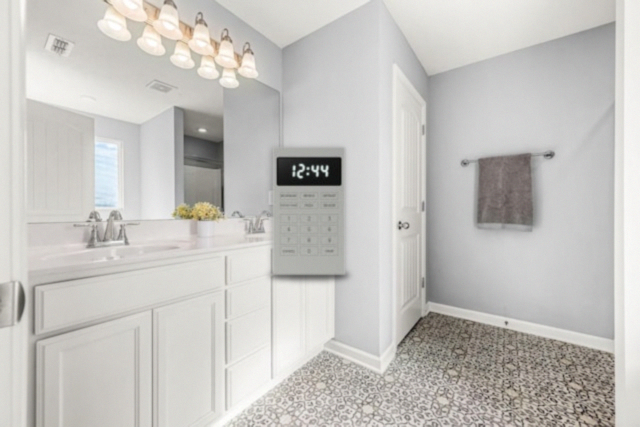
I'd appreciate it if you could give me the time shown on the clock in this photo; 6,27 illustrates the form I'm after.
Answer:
12,44
